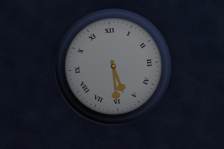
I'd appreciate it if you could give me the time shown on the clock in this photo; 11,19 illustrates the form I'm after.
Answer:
5,30
